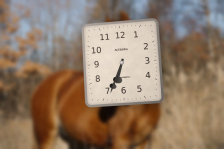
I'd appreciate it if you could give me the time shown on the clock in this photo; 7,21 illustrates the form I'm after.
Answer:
6,34
